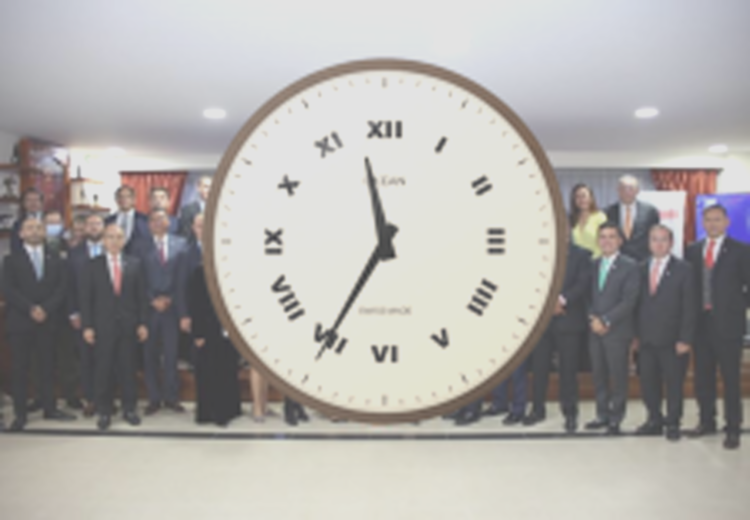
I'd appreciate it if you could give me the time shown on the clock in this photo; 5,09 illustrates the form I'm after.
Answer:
11,35
